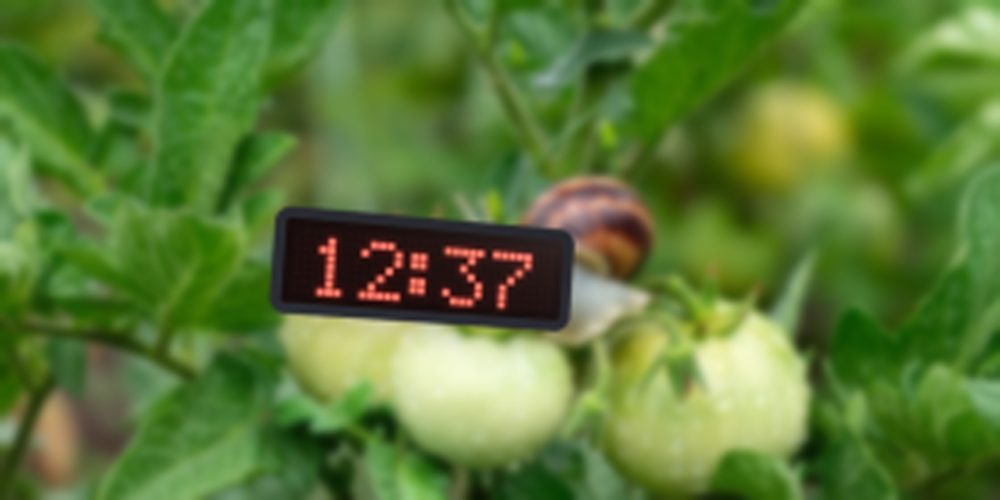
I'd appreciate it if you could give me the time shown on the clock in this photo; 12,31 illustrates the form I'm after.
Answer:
12,37
